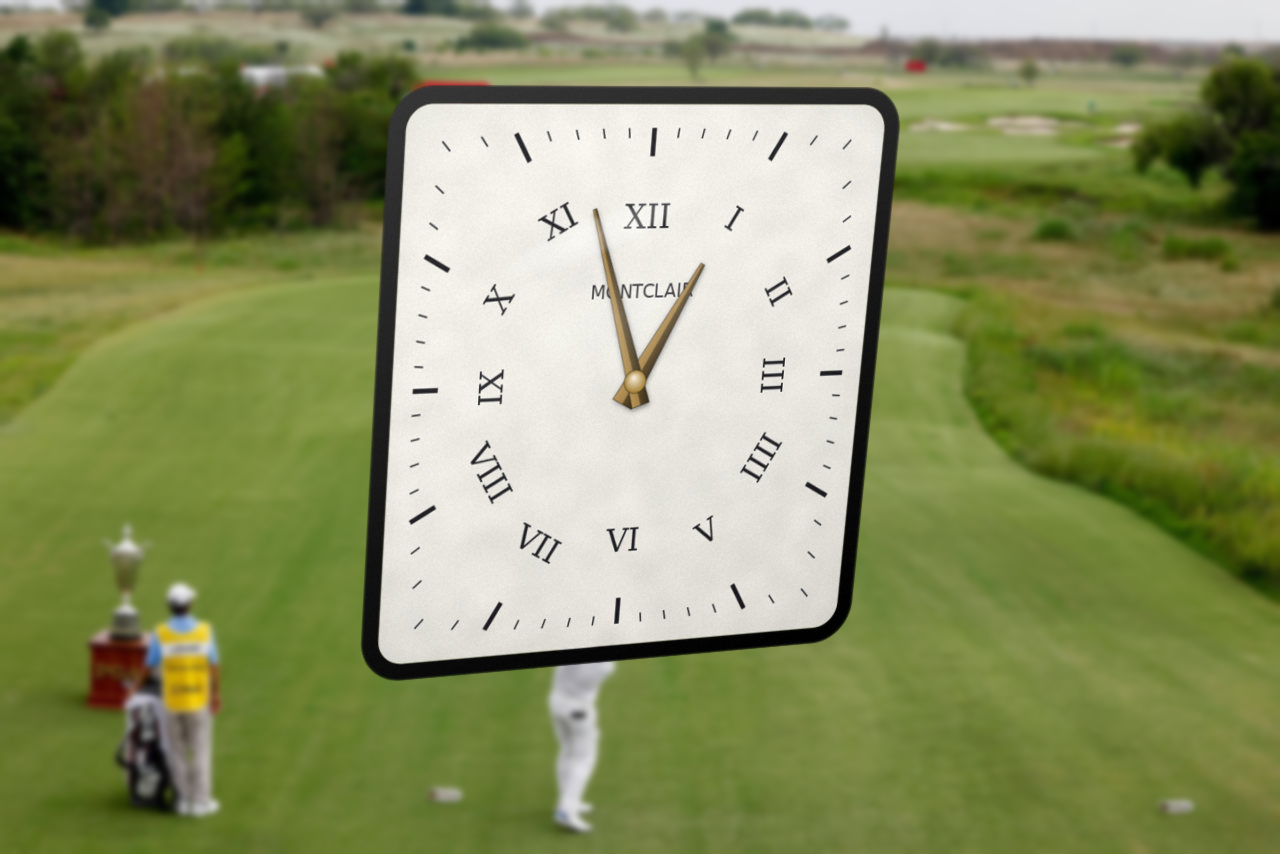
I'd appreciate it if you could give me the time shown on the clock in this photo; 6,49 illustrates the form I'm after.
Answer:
12,57
